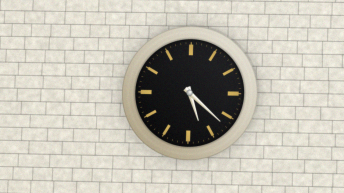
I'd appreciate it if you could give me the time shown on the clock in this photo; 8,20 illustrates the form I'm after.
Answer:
5,22
